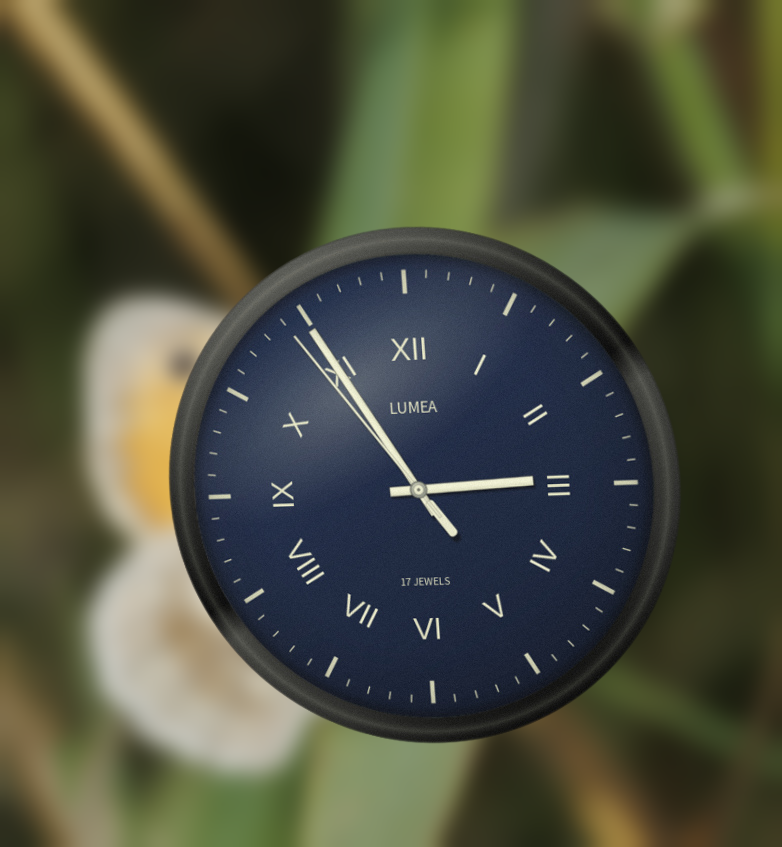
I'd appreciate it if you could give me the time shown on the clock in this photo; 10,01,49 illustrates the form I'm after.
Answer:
2,54,54
